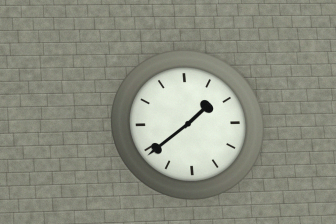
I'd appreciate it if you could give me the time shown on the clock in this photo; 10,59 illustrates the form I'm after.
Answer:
1,39
